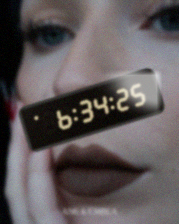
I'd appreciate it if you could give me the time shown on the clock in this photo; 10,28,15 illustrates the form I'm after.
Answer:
6,34,25
